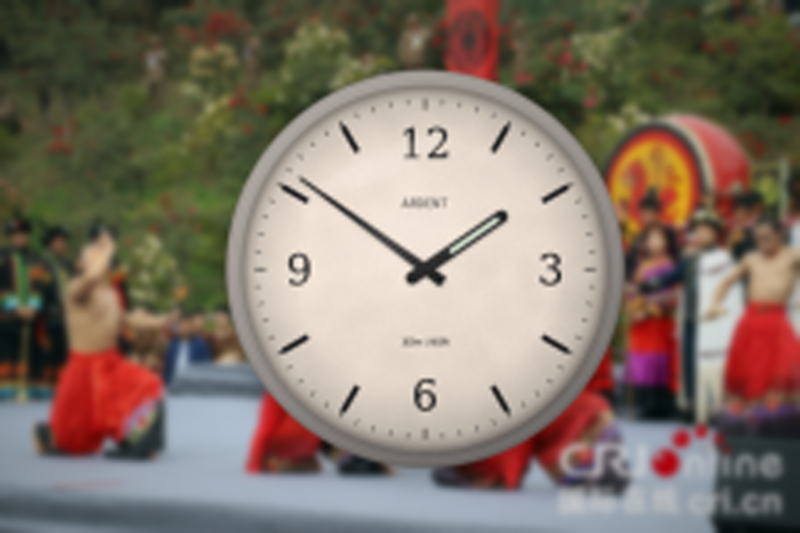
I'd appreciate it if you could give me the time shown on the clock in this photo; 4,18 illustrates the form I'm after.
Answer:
1,51
